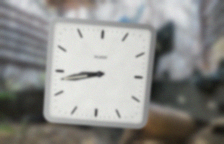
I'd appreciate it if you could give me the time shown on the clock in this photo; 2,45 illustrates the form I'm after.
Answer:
8,43
